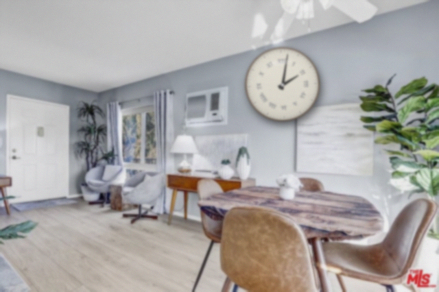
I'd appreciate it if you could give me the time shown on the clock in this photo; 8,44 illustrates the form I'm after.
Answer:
2,02
